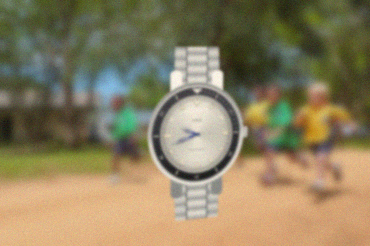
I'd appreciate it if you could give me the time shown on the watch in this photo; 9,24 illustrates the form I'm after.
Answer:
9,42
